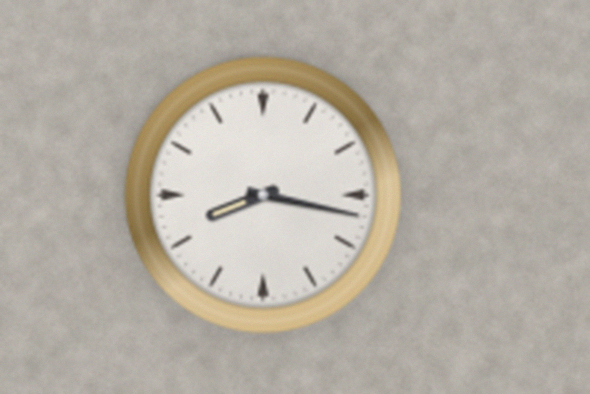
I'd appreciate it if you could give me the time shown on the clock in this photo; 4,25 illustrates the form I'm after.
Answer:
8,17
